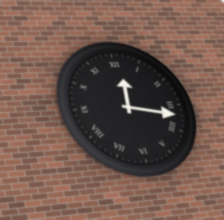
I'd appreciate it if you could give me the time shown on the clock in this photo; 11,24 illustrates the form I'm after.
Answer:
12,17
